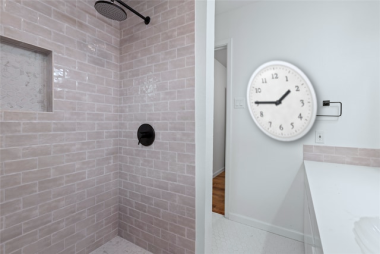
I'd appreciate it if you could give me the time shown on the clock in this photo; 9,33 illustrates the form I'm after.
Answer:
1,45
